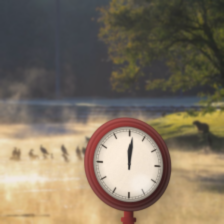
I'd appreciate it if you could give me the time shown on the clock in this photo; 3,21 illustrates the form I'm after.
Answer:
12,01
